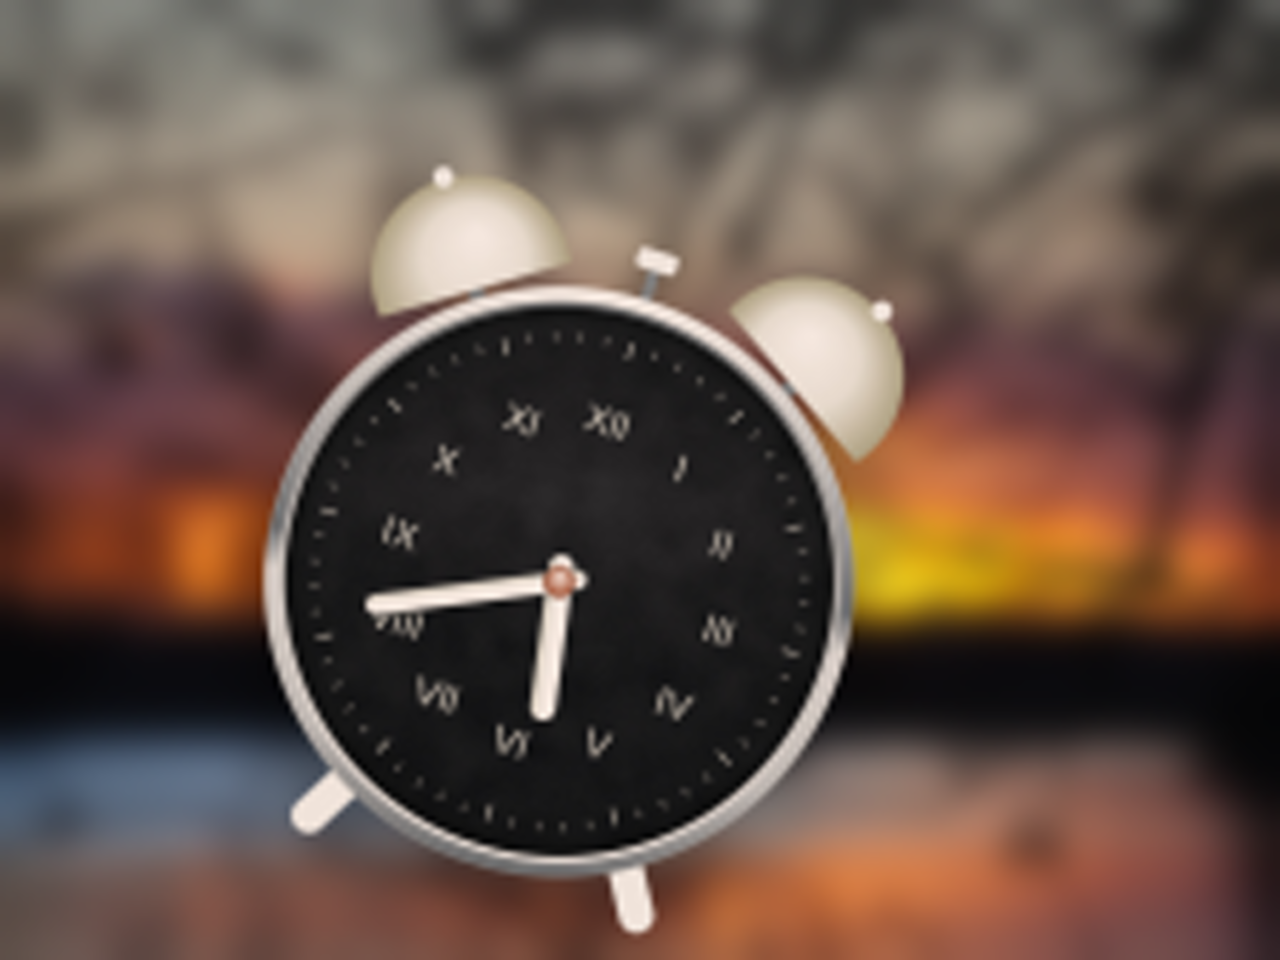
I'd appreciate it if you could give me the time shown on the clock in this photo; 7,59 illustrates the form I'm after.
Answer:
5,41
